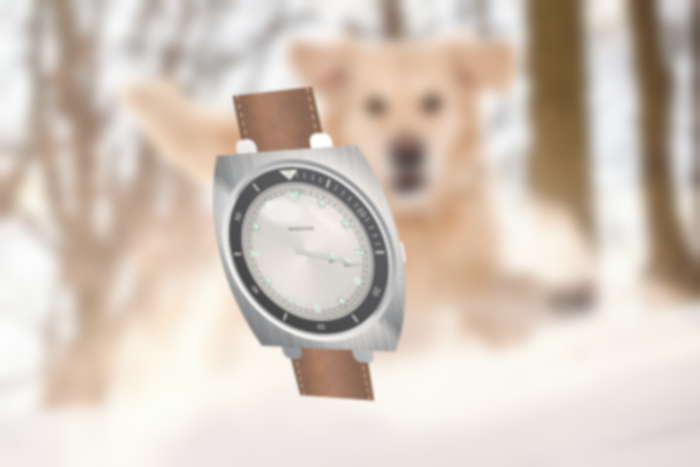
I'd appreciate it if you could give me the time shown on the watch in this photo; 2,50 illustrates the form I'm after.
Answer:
3,17
